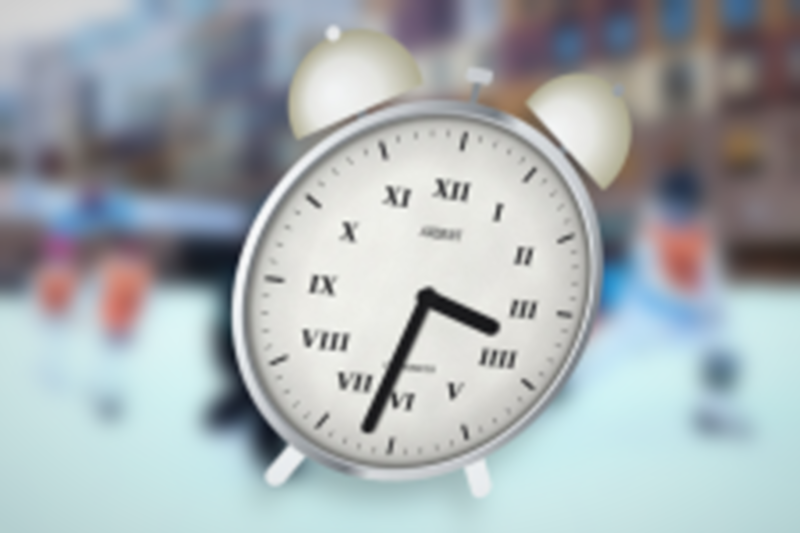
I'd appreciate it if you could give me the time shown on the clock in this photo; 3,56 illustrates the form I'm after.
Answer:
3,32
